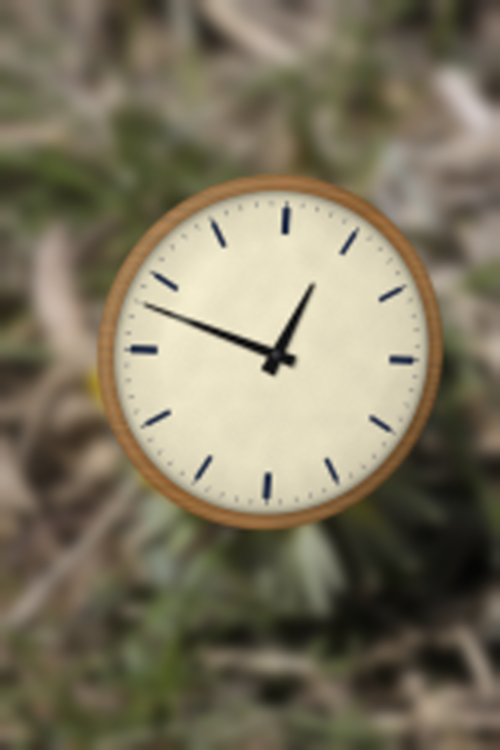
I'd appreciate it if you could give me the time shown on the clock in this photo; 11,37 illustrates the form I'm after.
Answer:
12,48
